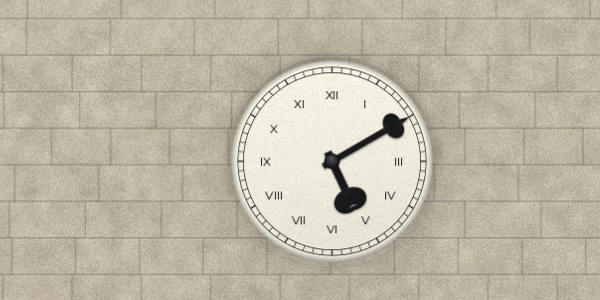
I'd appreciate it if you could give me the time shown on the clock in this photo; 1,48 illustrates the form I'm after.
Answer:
5,10
